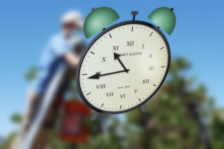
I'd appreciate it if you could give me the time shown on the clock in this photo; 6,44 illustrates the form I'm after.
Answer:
10,44
